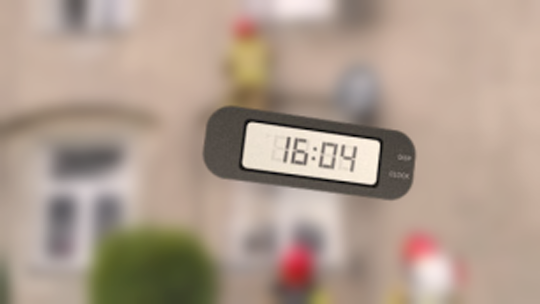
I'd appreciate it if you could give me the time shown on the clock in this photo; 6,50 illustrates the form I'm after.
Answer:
16,04
